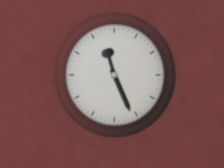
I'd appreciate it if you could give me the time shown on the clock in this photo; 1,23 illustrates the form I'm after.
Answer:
11,26
